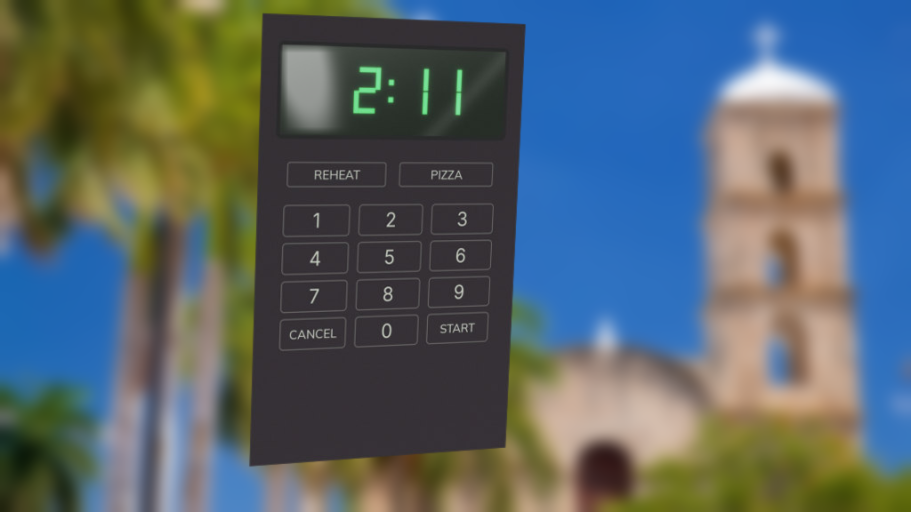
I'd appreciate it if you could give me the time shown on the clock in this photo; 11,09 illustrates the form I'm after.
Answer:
2,11
